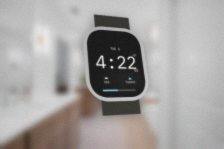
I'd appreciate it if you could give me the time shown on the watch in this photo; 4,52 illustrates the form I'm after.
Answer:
4,22
